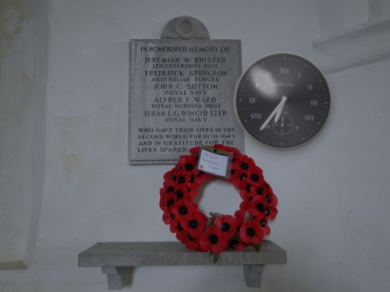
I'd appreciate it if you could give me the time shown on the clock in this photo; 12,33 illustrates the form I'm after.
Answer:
6,36
